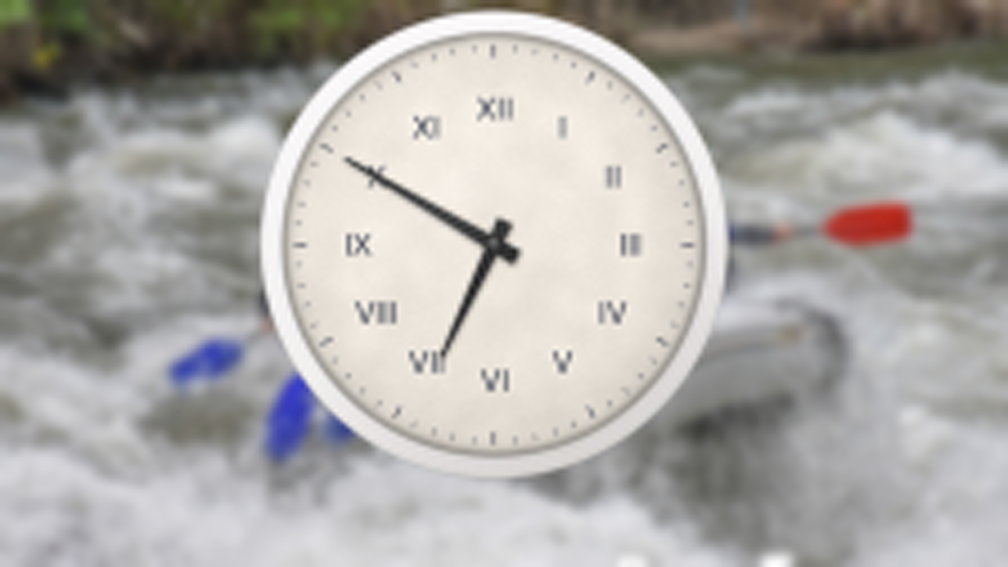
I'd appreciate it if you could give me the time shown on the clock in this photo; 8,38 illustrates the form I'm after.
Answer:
6,50
